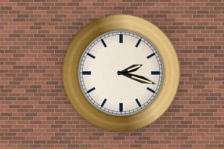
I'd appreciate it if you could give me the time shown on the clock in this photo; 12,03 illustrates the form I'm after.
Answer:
2,18
